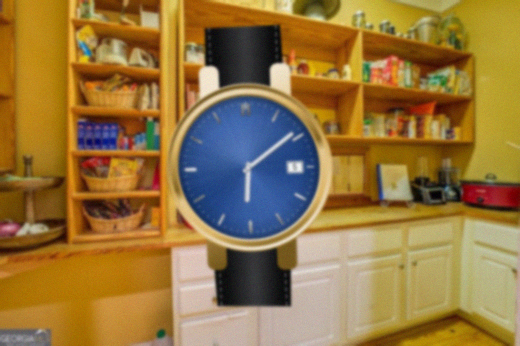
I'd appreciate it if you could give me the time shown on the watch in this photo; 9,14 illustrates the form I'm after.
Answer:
6,09
